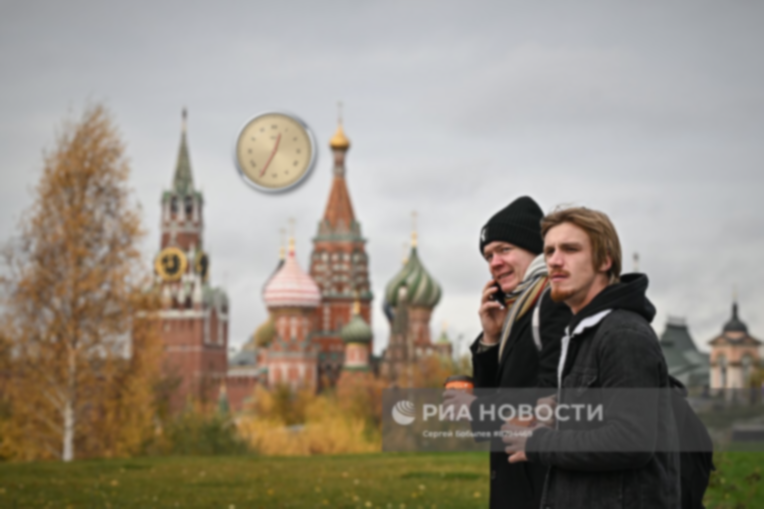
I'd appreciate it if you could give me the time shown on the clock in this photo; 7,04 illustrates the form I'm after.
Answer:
12,35
